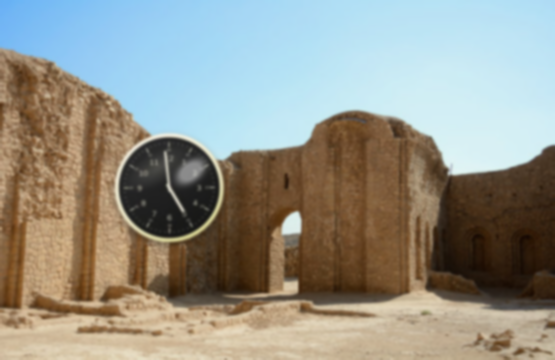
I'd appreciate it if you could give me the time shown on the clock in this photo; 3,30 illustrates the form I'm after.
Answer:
4,59
